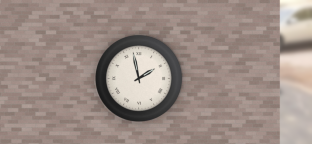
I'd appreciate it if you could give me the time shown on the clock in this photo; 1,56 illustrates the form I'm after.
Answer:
1,58
